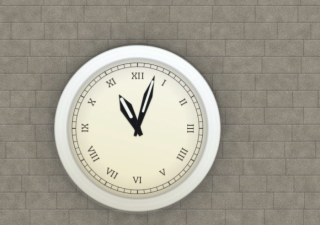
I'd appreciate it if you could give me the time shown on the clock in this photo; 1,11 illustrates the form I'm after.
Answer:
11,03
